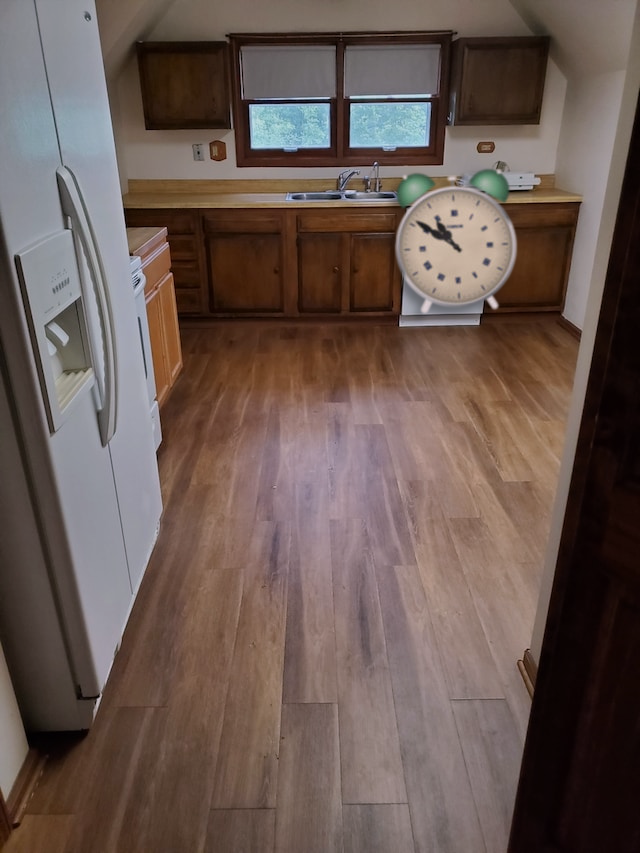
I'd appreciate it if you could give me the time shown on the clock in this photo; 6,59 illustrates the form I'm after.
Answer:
10,51
